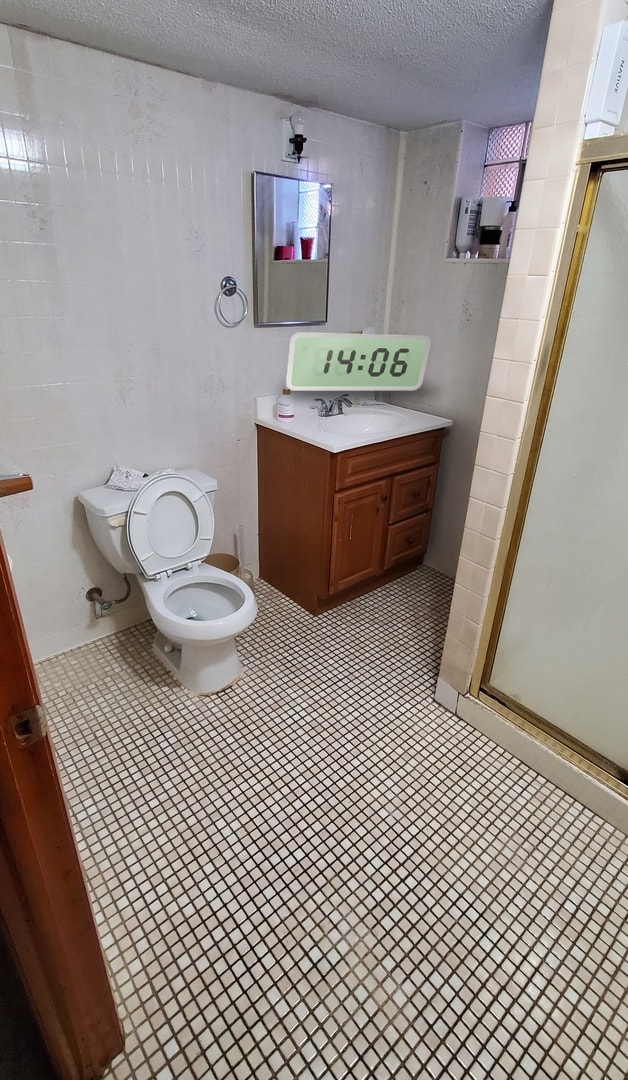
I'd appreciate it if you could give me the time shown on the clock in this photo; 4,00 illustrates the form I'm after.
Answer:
14,06
